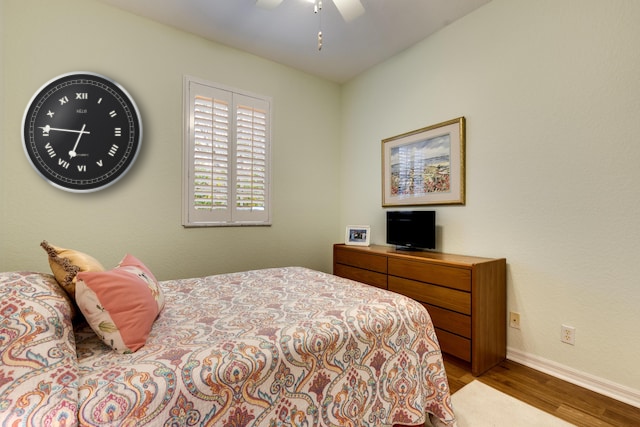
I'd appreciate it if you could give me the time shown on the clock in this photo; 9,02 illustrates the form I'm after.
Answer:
6,46
